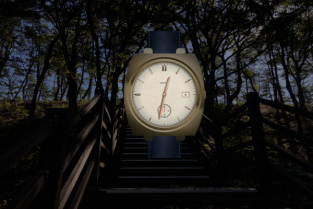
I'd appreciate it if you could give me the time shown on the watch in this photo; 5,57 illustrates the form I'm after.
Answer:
12,32
